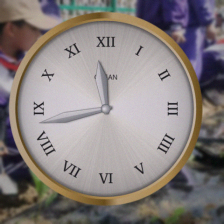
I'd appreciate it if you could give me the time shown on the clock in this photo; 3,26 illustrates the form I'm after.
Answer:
11,43
